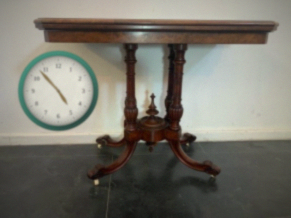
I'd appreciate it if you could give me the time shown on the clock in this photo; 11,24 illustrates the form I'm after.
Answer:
4,53
